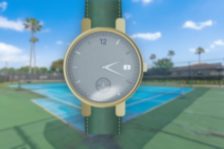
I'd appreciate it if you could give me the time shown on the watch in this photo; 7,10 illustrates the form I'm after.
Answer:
2,19
